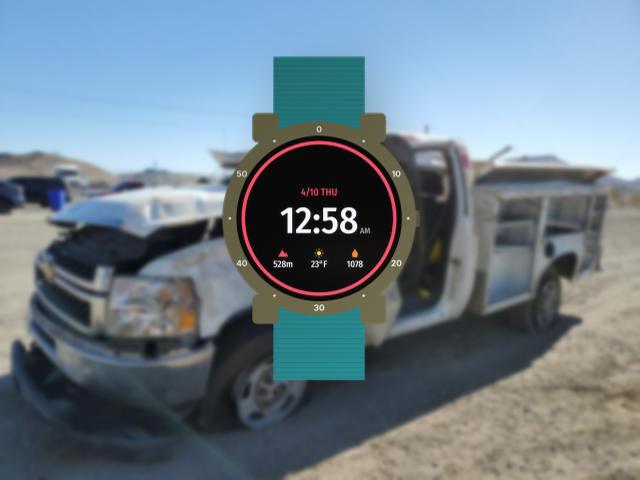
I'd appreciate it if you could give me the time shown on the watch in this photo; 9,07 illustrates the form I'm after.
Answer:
12,58
